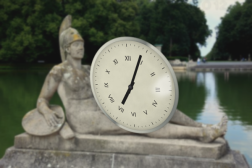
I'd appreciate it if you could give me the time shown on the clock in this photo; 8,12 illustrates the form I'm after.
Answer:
7,04
